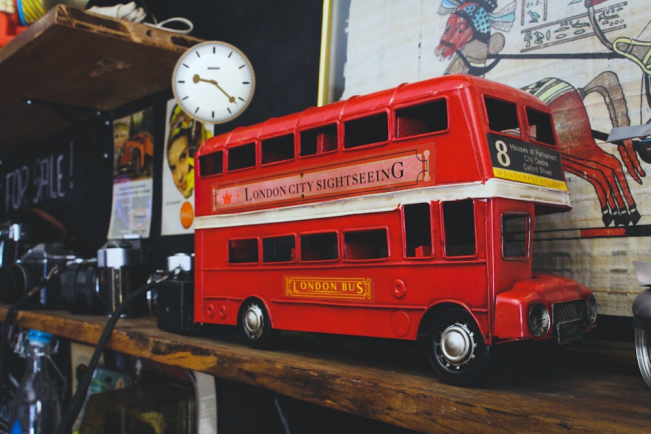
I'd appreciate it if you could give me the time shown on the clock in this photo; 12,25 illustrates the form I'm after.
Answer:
9,22
